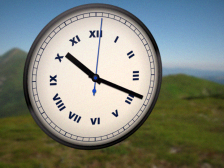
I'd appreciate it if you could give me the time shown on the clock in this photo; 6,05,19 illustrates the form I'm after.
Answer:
10,19,01
